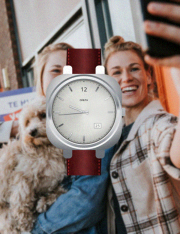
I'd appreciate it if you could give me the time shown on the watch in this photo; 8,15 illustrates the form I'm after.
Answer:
9,44
